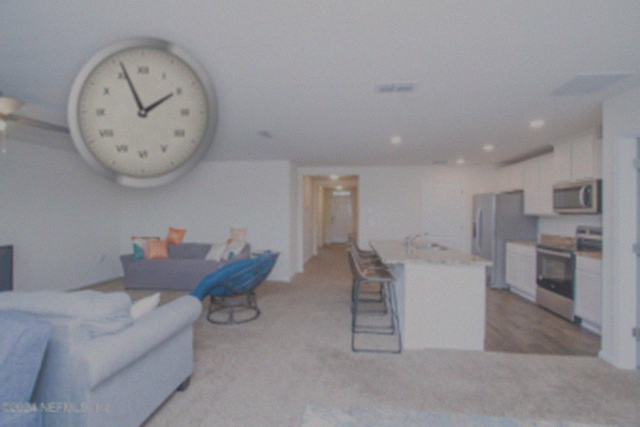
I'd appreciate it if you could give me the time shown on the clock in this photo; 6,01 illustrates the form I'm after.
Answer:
1,56
